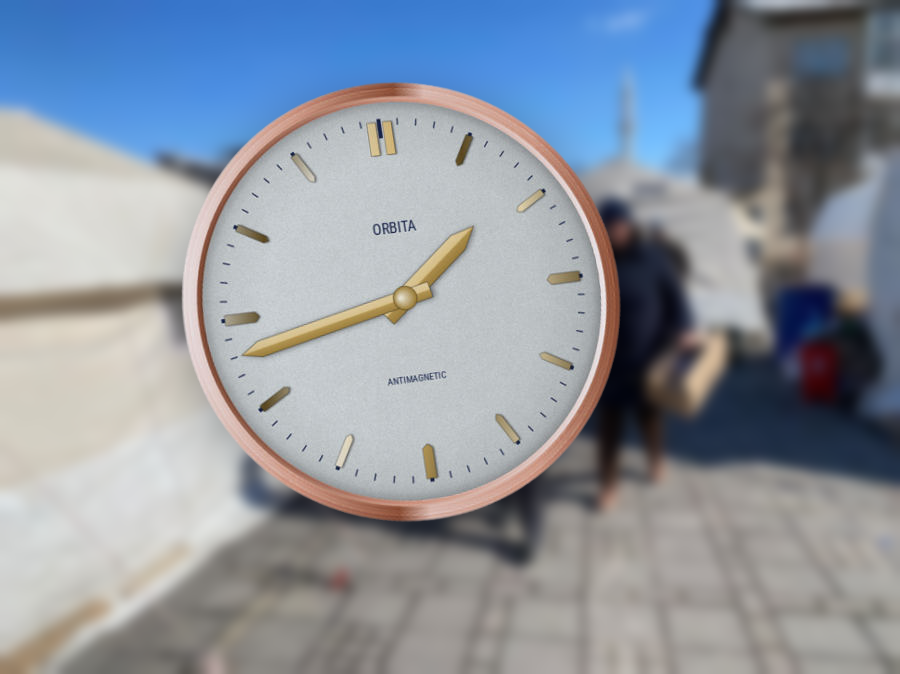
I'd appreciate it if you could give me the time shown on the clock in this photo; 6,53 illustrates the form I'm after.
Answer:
1,43
